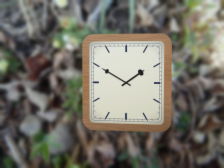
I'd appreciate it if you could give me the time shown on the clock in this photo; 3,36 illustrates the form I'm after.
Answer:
1,50
